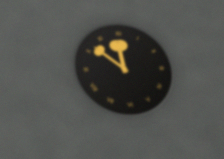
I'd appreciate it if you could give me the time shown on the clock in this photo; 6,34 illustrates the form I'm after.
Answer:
11,52
